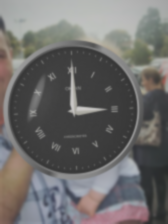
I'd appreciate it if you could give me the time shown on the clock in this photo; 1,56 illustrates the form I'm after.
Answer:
3,00
